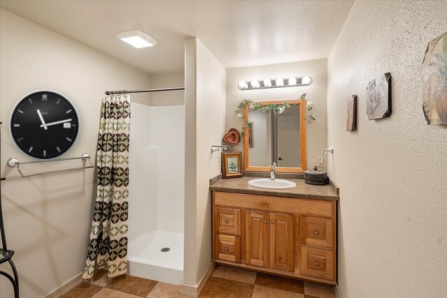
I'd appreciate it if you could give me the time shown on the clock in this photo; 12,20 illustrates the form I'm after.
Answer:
11,13
